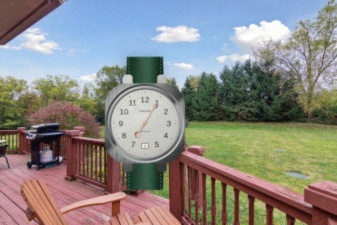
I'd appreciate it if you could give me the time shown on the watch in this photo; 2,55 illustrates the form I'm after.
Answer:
7,05
